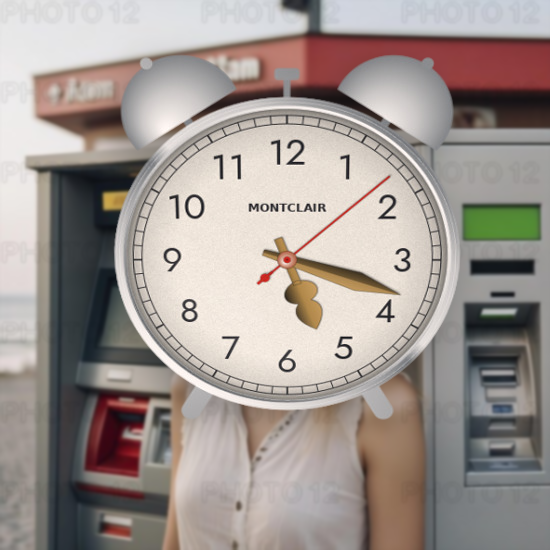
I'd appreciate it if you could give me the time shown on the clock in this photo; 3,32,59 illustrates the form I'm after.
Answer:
5,18,08
